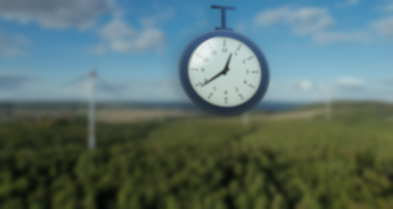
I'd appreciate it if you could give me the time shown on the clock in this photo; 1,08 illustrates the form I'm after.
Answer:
12,39
